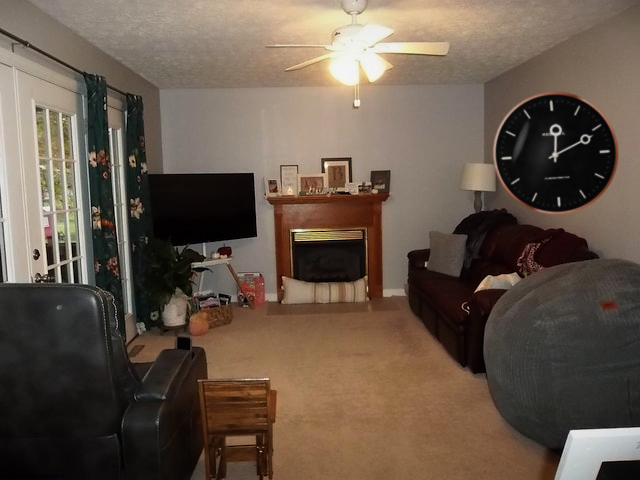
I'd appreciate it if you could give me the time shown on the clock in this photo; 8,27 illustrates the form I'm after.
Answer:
12,11
